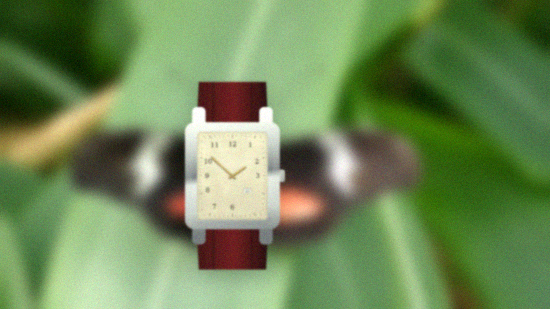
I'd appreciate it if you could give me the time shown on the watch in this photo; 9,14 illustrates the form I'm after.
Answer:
1,52
